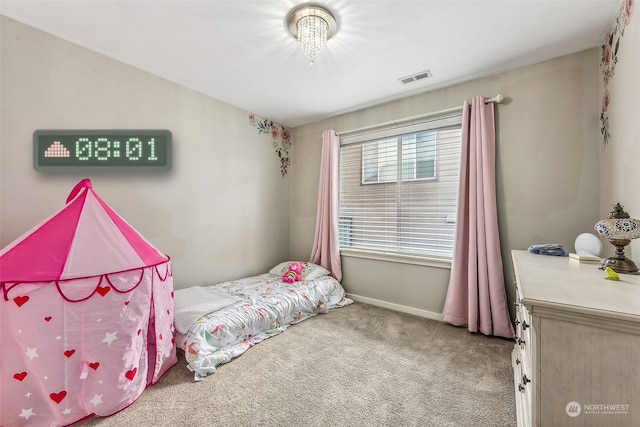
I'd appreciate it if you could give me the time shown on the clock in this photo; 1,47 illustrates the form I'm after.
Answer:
8,01
